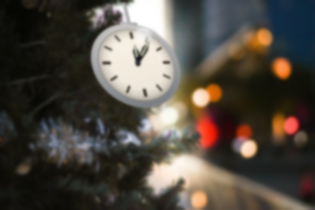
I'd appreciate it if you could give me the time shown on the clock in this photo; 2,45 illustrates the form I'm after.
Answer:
12,06
